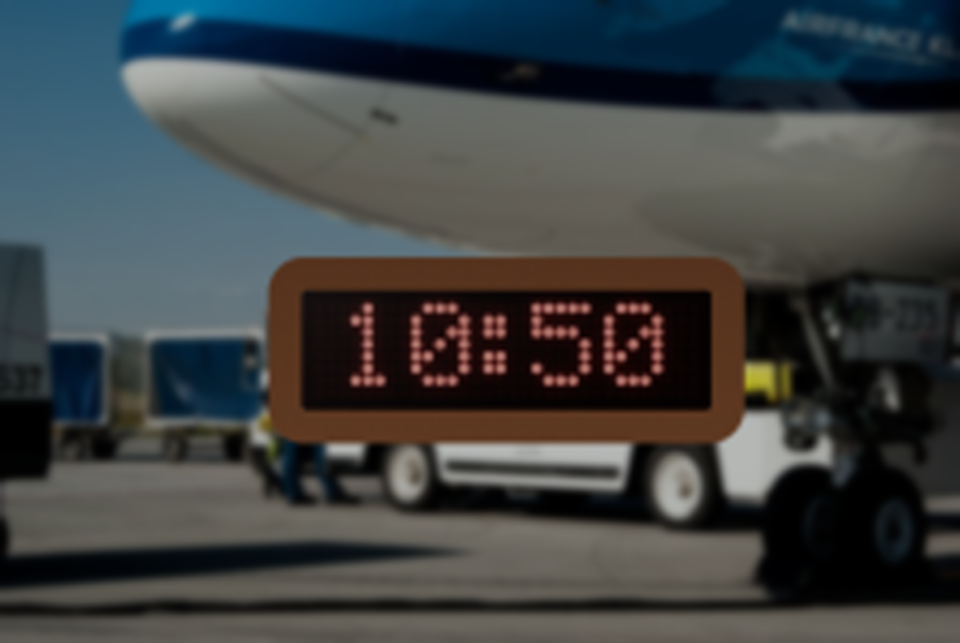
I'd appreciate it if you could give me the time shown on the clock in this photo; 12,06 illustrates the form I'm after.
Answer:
10,50
